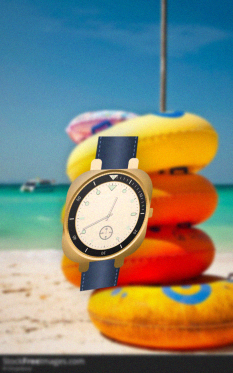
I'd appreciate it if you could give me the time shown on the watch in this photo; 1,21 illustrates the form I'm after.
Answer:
12,41
